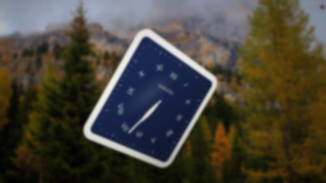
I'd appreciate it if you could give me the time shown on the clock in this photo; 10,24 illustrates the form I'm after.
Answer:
6,33
